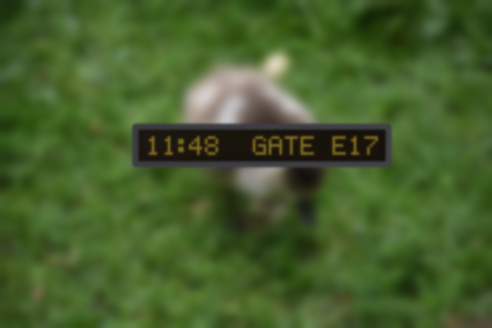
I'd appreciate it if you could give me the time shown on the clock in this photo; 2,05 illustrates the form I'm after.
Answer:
11,48
